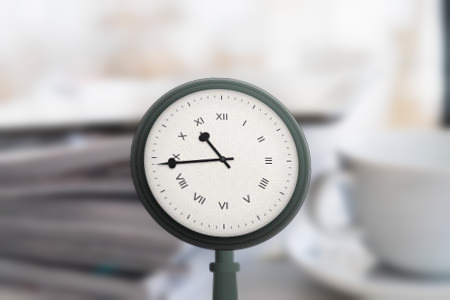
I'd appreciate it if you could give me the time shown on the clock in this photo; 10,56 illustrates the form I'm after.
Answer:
10,44
